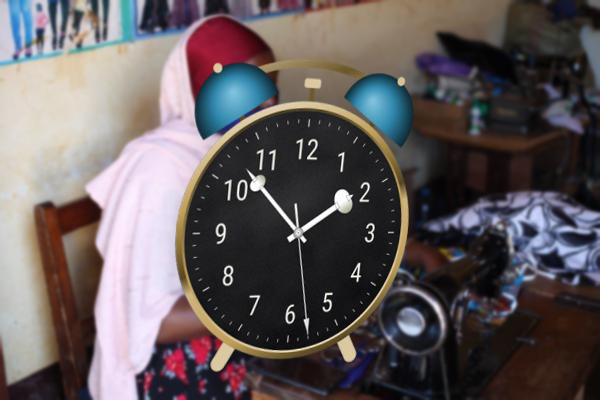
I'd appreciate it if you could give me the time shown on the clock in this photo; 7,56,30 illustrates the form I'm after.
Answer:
1,52,28
